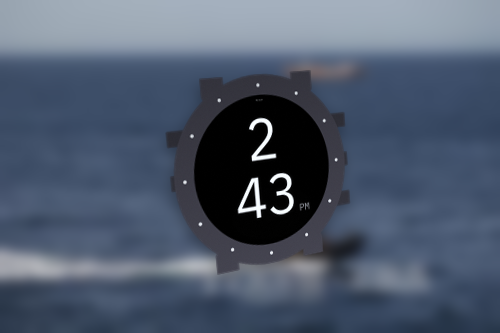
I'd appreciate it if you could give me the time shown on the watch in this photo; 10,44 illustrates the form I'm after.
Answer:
2,43
